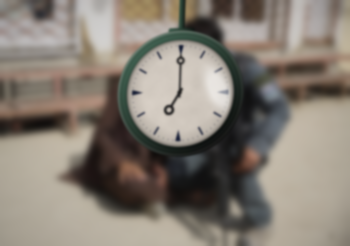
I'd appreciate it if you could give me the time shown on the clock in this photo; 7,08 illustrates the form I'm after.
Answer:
7,00
